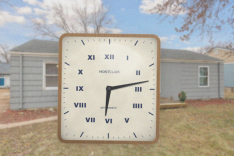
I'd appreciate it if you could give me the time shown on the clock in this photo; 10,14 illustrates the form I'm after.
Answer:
6,13
